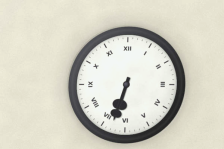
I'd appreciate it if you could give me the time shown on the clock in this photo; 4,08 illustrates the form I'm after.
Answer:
6,33
